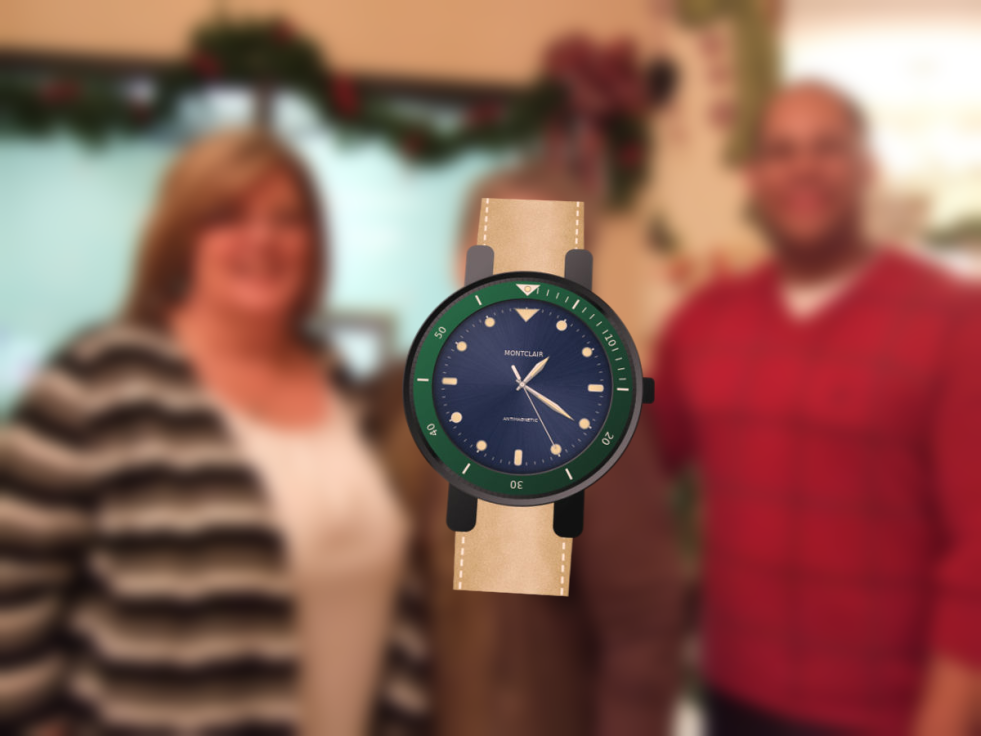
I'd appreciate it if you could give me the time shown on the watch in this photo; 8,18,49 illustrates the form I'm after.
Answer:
1,20,25
